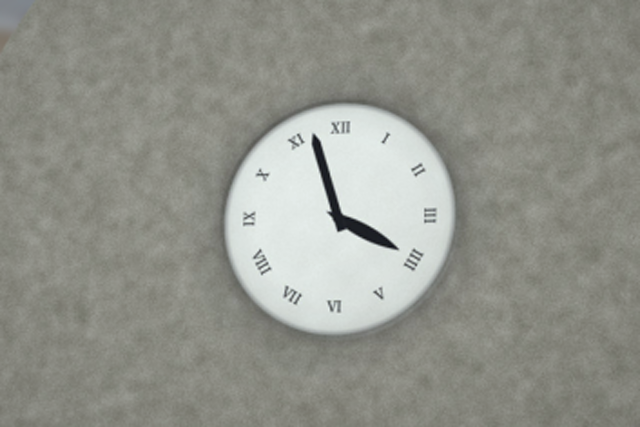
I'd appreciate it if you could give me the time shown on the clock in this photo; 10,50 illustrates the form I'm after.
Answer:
3,57
